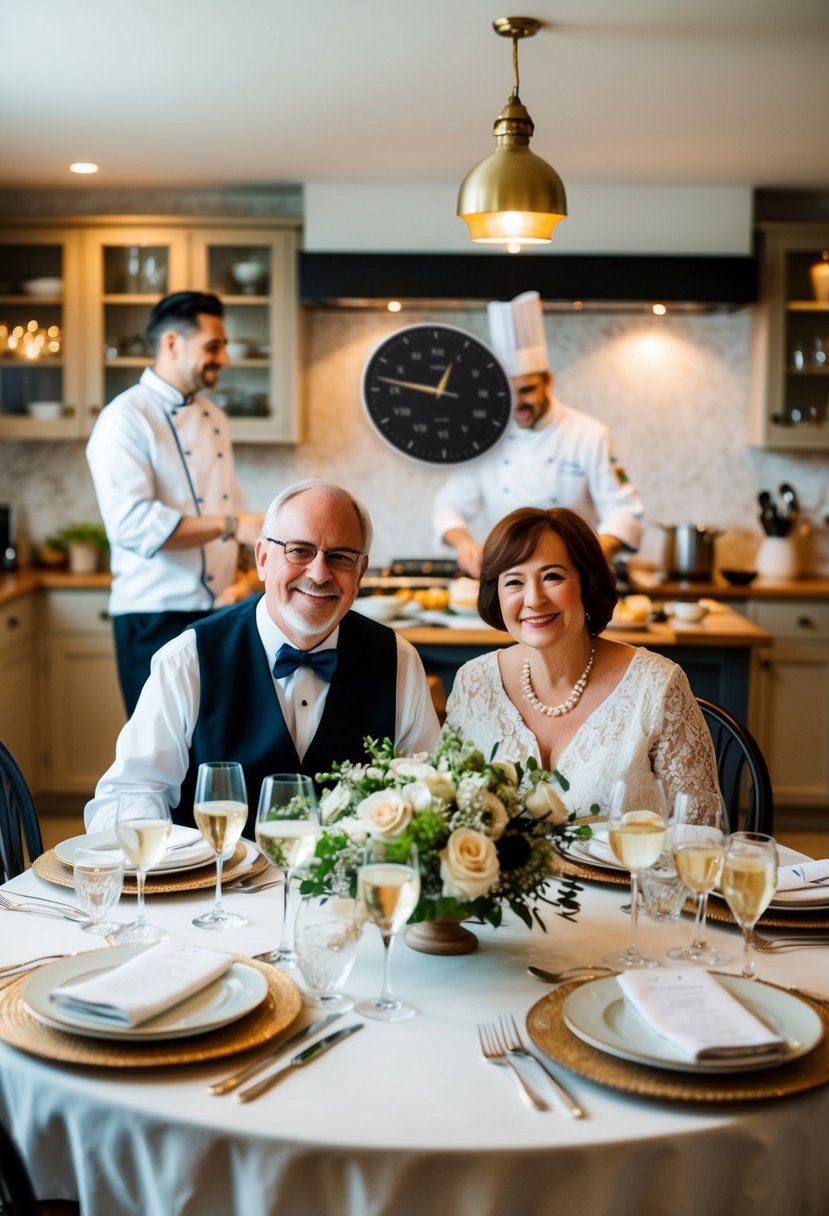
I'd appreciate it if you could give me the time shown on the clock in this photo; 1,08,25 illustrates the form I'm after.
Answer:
12,46,47
